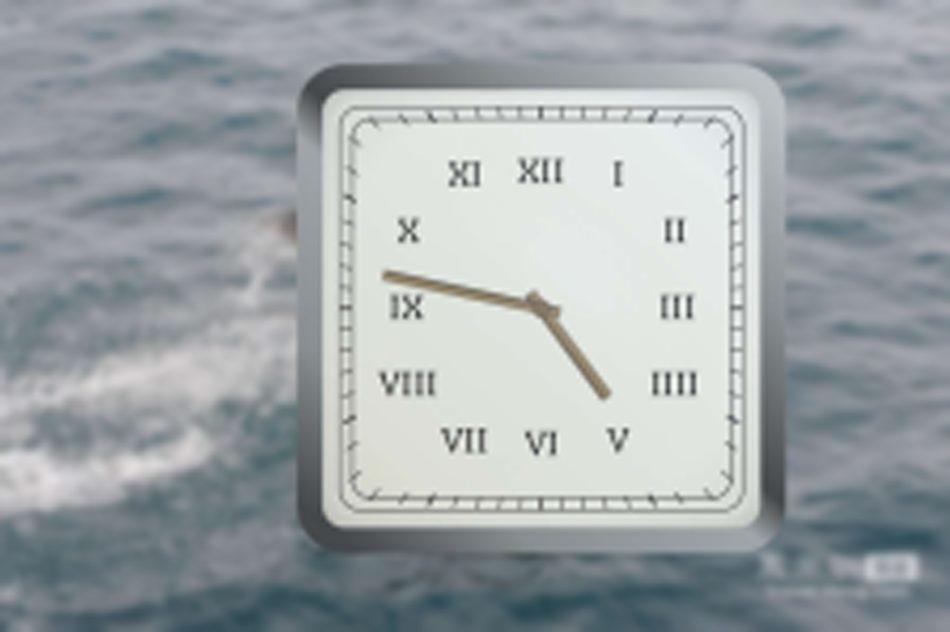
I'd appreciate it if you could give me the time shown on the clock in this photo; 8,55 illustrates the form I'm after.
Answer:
4,47
